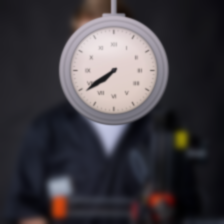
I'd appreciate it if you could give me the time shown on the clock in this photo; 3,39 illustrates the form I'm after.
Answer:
7,39
